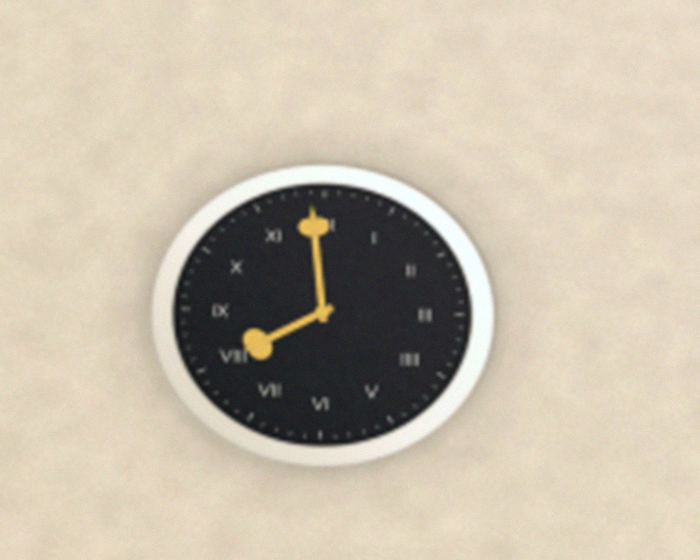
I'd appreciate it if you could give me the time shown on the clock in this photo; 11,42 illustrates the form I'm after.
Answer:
7,59
